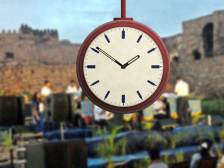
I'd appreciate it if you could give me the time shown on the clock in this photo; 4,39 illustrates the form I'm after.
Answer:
1,51
